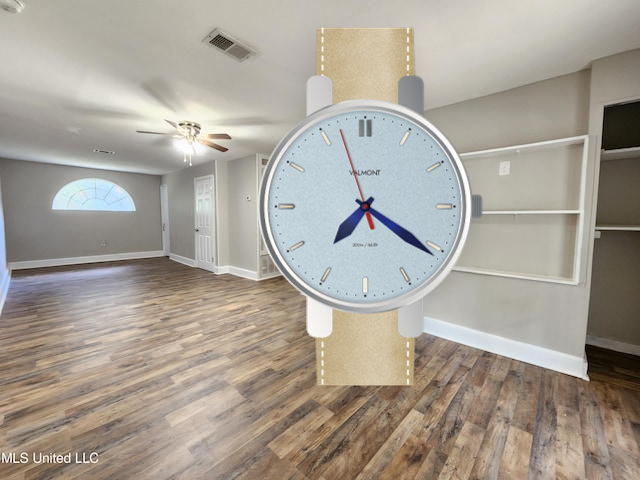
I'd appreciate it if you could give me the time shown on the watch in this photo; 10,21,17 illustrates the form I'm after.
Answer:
7,20,57
